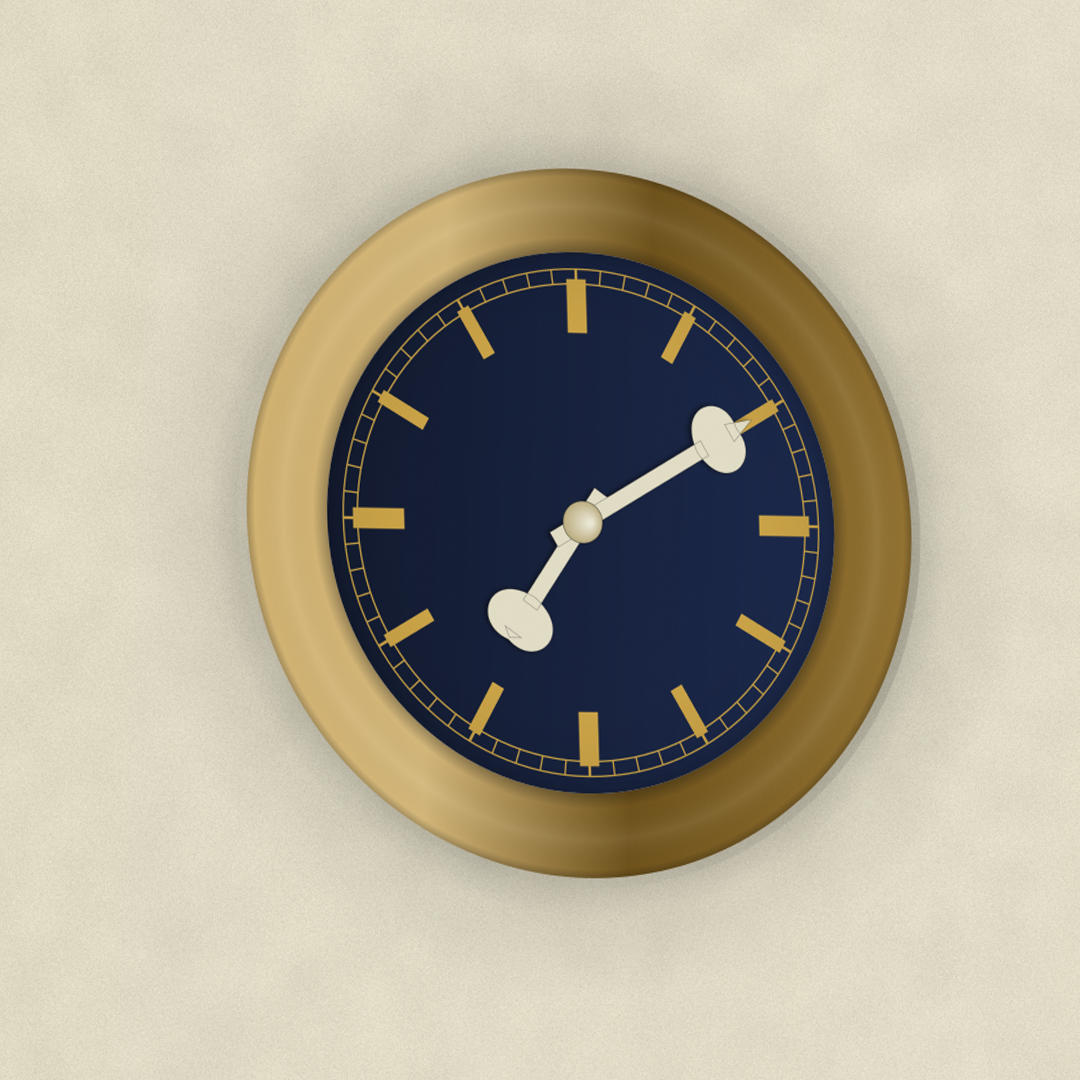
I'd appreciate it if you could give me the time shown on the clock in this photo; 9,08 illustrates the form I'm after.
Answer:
7,10
